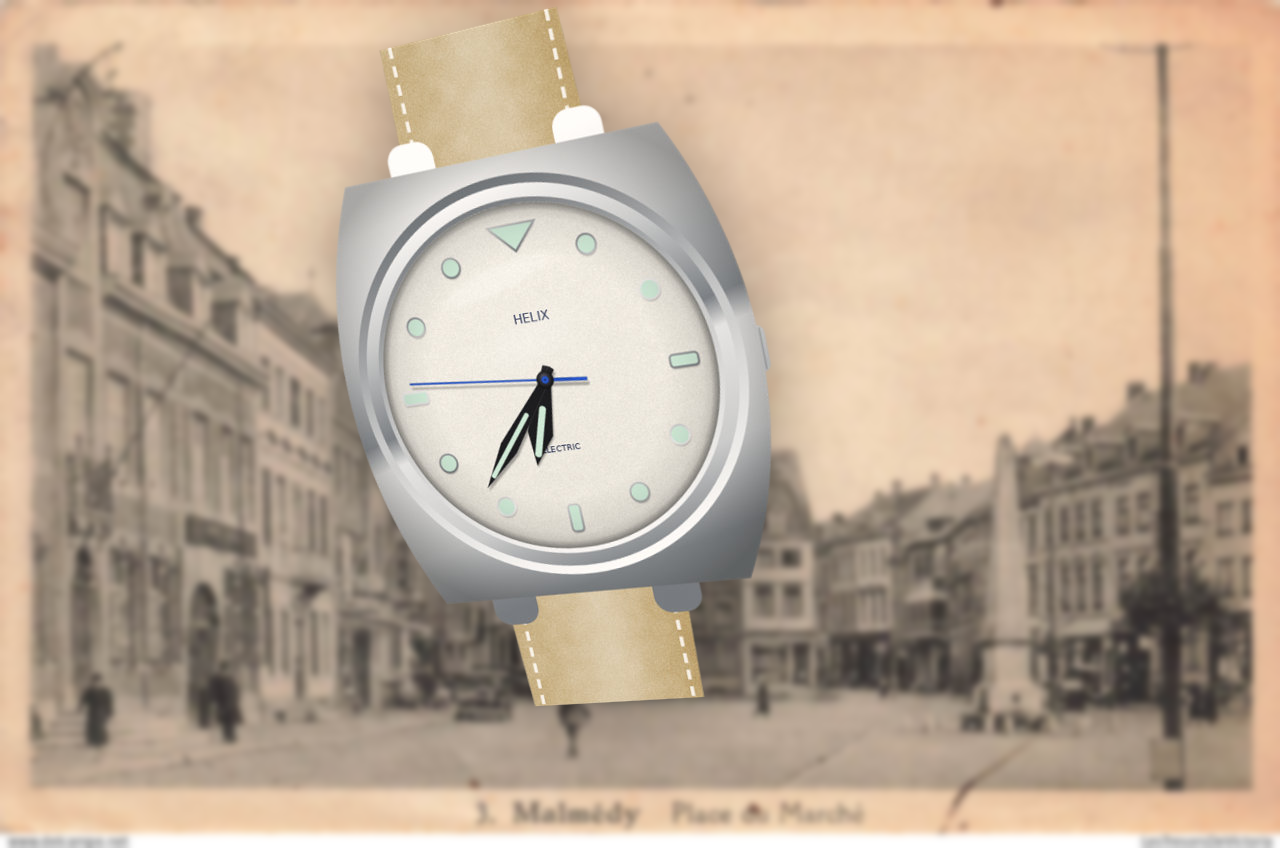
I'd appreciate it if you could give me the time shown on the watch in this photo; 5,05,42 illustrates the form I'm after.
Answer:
6,36,46
